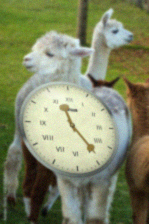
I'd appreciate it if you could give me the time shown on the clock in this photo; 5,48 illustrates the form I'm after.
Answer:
11,24
